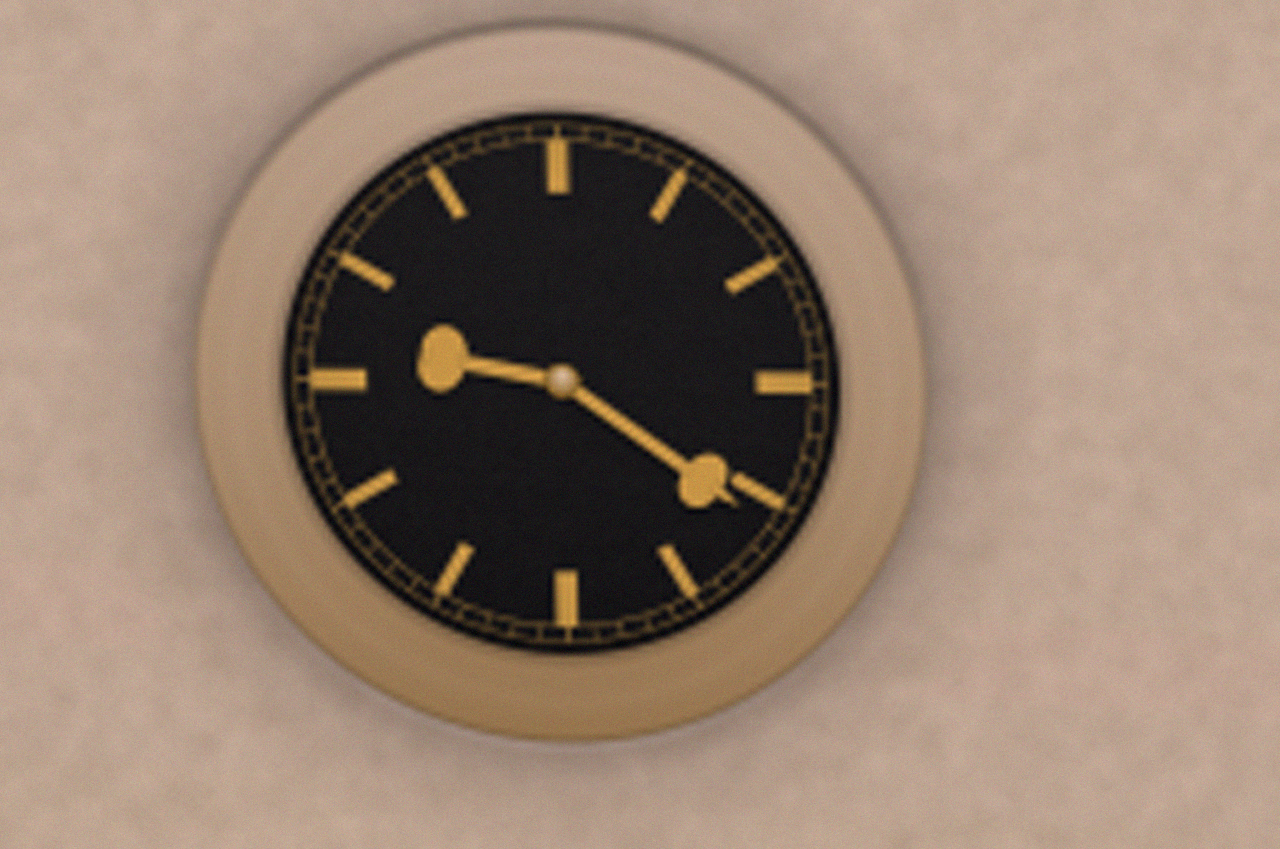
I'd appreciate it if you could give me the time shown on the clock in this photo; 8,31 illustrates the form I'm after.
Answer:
9,21
